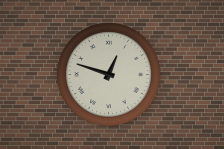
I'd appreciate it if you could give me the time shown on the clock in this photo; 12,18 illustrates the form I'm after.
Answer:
12,48
